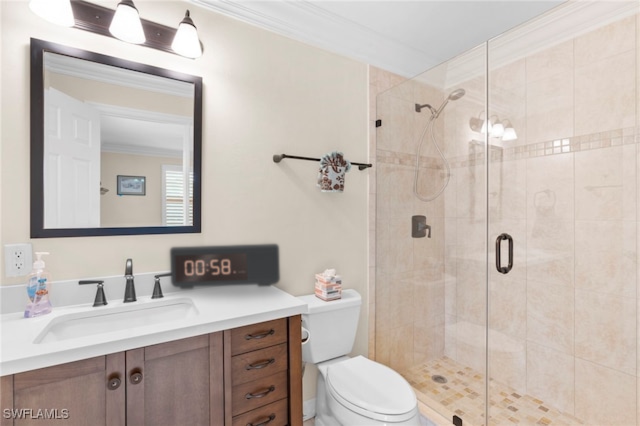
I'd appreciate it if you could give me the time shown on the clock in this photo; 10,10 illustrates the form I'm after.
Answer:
0,58
